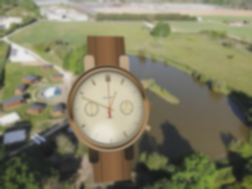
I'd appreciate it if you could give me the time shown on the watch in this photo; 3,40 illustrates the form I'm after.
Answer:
12,49
